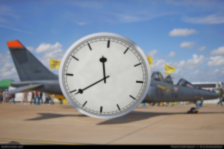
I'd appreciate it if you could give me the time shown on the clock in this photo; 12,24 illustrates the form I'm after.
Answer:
11,39
